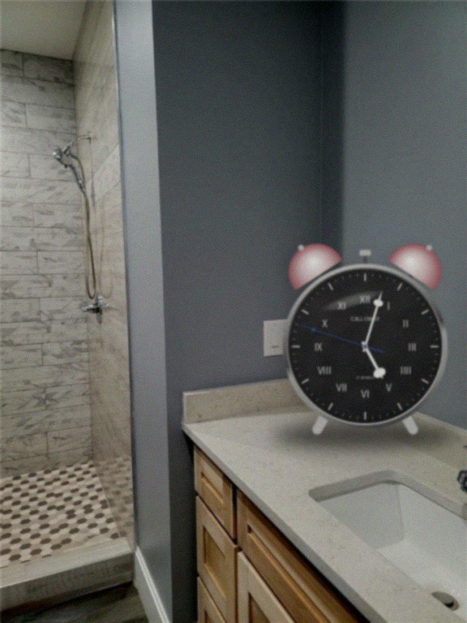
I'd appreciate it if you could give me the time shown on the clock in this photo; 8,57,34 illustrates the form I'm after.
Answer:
5,02,48
